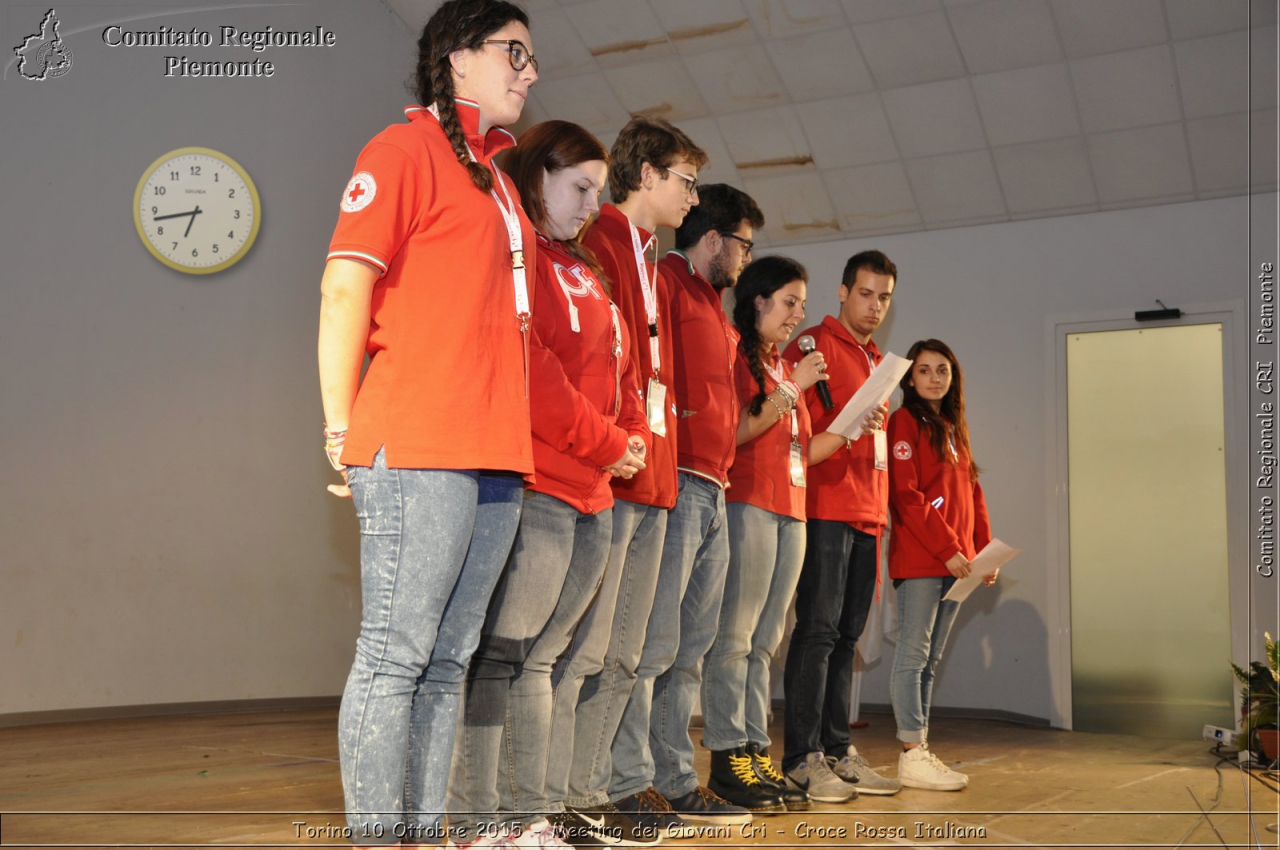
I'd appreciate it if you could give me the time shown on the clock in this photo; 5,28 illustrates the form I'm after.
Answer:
6,43
